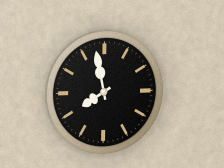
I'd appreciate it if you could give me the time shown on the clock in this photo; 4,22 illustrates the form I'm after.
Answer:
7,58
